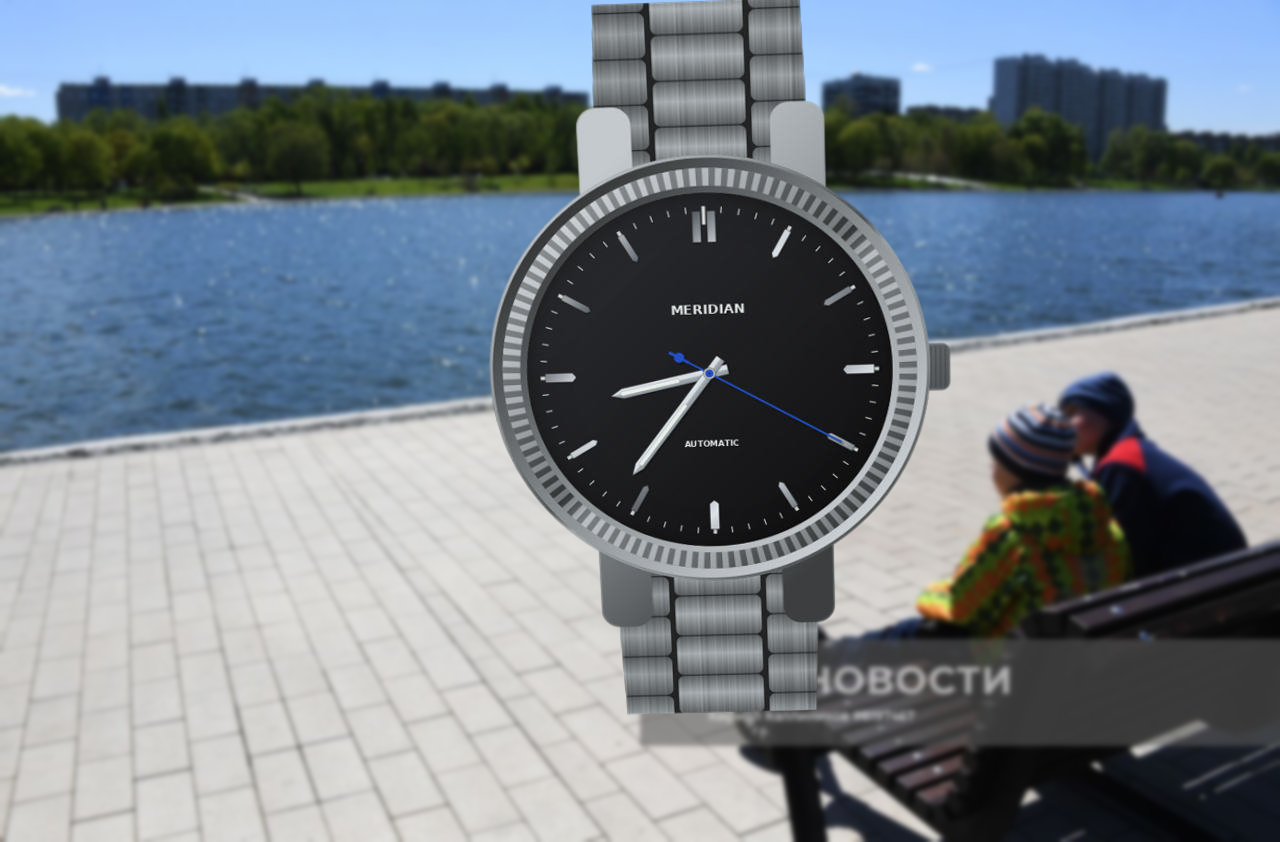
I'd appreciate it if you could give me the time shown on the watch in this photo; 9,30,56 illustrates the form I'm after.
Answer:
8,36,20
